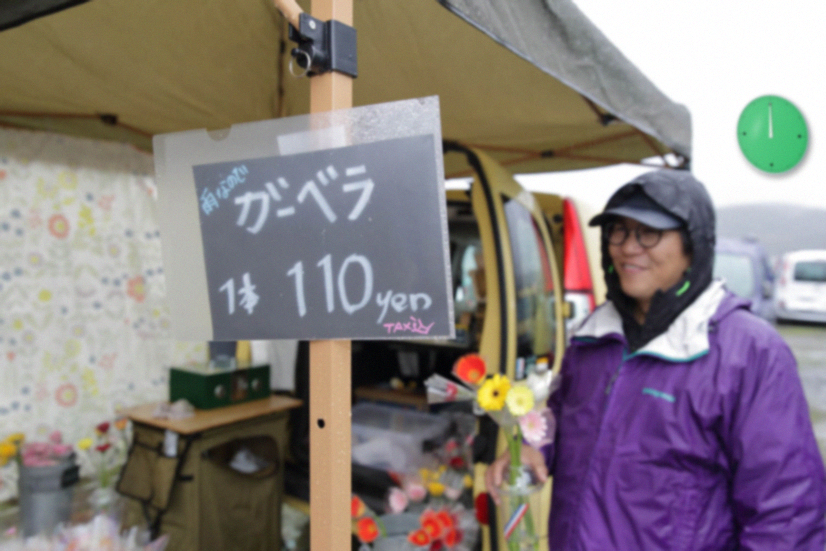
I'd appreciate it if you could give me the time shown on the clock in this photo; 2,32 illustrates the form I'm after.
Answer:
12,00
